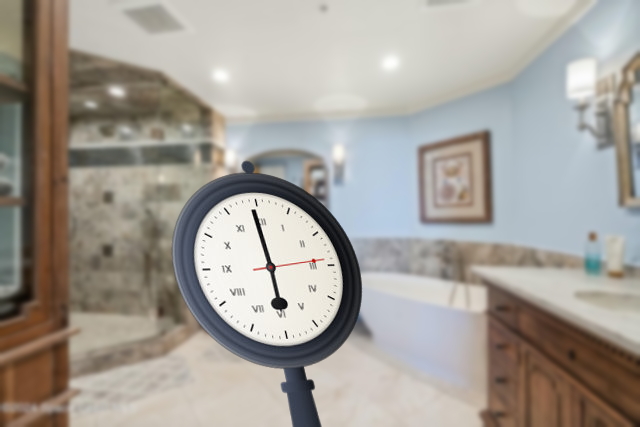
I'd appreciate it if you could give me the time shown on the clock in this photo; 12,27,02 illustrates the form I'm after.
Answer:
5,59,14
